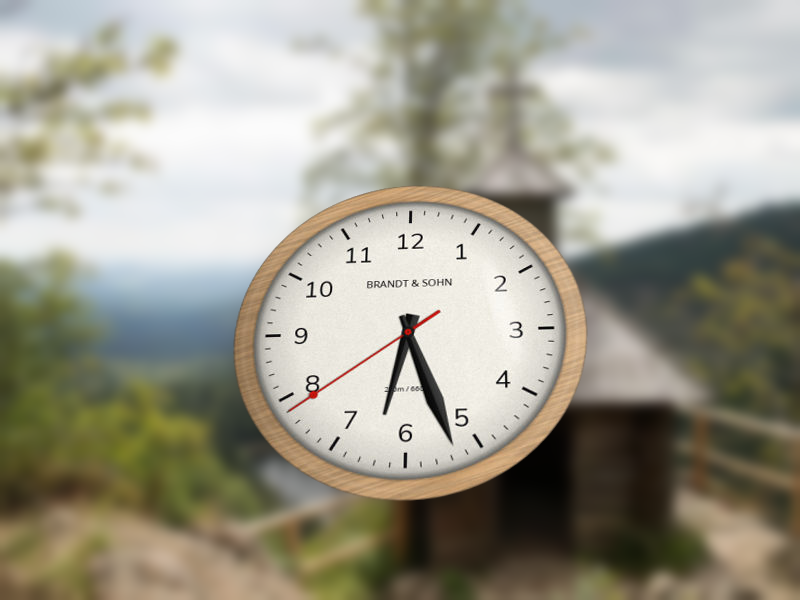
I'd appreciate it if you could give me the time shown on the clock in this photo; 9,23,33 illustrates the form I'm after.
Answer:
6,26,39
